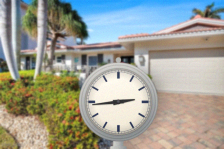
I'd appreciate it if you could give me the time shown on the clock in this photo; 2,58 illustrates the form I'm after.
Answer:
2,44
